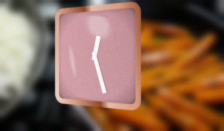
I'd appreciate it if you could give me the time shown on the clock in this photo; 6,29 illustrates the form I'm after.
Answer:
12,27
